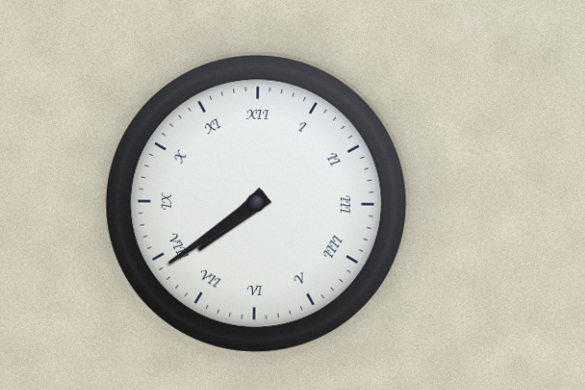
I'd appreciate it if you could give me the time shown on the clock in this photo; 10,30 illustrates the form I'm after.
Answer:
7,39
